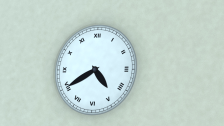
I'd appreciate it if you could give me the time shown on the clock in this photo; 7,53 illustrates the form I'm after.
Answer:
4,40
